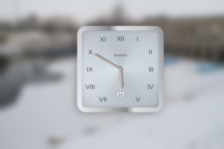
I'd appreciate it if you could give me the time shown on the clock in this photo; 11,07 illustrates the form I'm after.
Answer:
5,50
